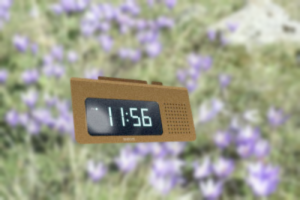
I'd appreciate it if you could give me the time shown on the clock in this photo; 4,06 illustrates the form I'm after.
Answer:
11,56
